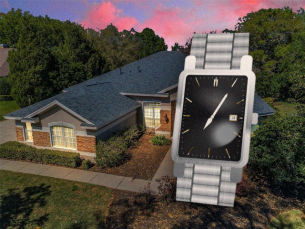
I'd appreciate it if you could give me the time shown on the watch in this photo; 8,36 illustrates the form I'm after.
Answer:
7,05
